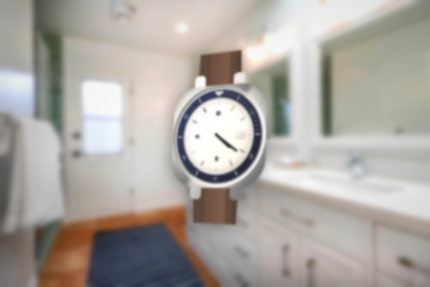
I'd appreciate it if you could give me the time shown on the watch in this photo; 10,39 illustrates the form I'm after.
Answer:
4,21
